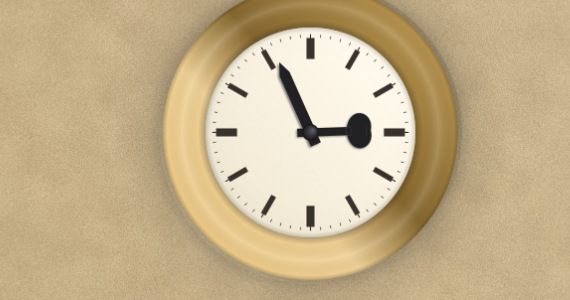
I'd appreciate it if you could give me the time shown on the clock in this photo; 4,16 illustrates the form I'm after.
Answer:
2,56
